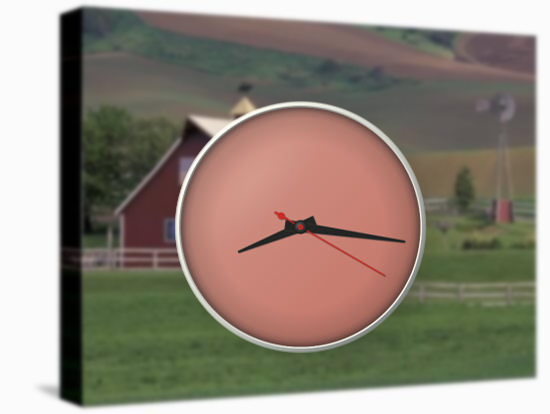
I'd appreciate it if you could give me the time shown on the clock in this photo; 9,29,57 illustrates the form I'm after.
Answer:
8,16,20
